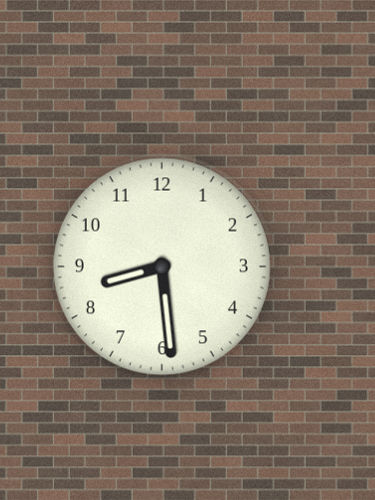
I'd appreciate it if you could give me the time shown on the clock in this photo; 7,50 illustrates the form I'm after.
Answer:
8,29
